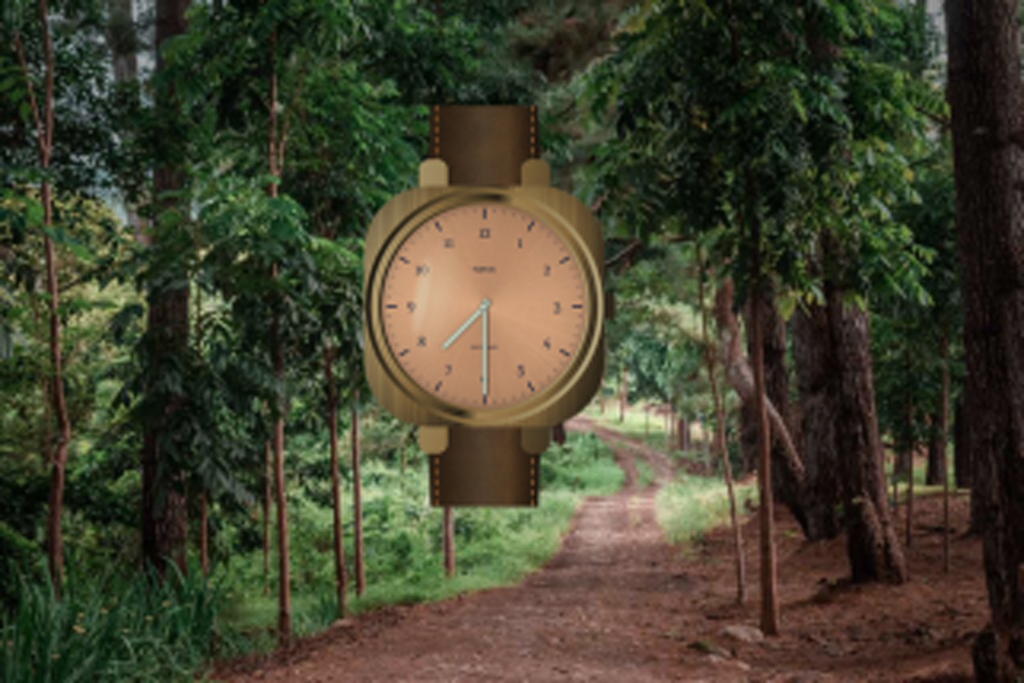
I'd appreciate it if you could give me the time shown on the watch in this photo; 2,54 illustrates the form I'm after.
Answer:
7,30
